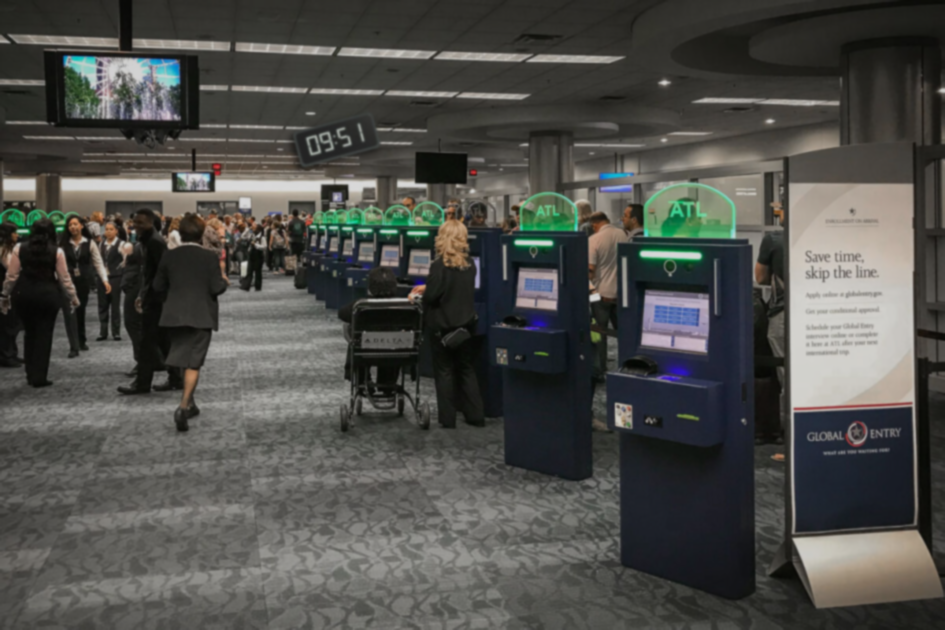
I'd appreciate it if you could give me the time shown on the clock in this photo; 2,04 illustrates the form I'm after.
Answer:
9,51
